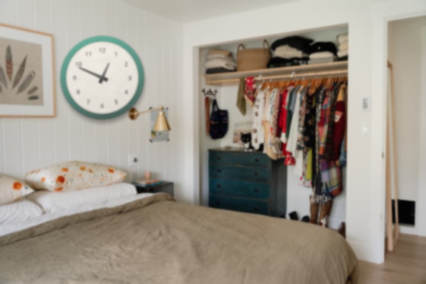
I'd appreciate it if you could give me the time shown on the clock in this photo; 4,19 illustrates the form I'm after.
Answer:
12,49
